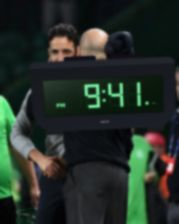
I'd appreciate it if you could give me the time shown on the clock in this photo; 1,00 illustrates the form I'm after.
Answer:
9,41
